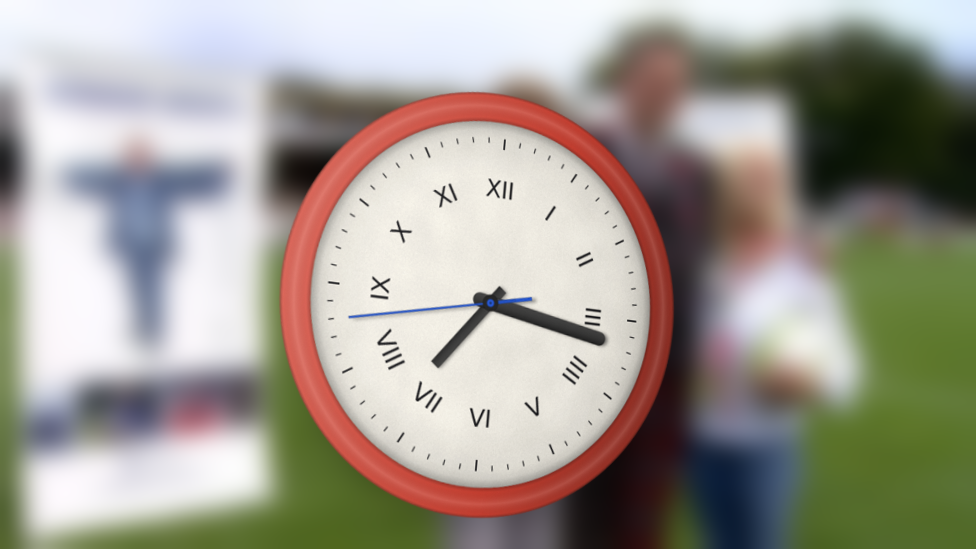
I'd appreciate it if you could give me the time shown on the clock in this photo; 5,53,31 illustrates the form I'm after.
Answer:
7,16,43
